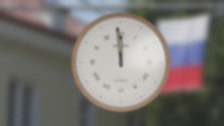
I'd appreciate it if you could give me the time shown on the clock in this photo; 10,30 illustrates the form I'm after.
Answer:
11,59
